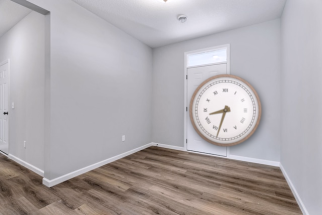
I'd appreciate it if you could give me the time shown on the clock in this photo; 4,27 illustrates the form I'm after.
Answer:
8,33
